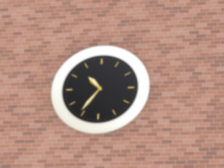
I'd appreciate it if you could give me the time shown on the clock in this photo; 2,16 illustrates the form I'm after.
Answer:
10,36
